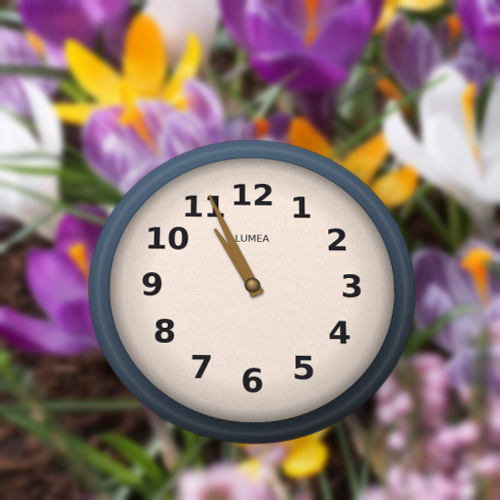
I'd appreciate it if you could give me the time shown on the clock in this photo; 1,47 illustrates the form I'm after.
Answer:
10,56
